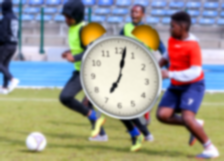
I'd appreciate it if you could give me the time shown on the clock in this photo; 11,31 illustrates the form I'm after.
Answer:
7,02
